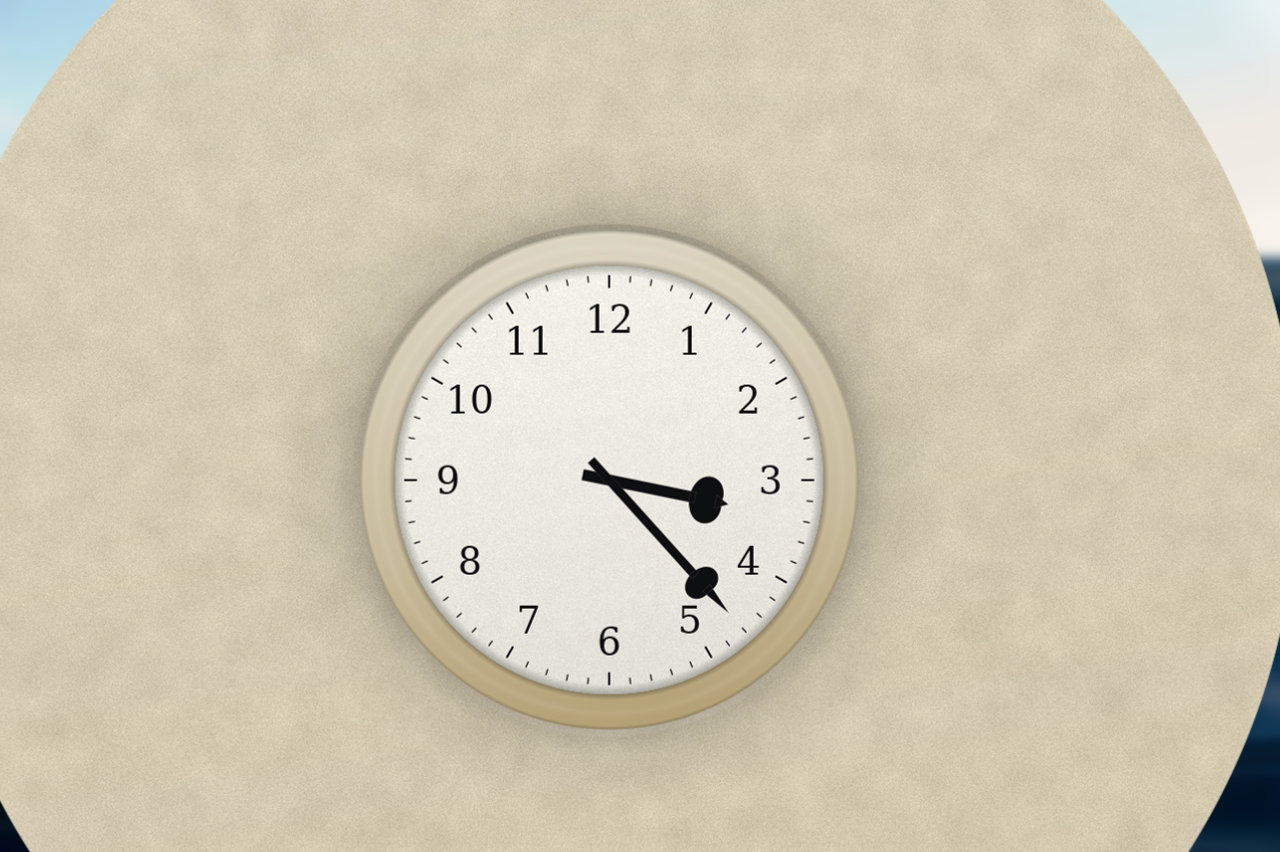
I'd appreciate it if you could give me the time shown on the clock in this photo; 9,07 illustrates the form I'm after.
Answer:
3,23
